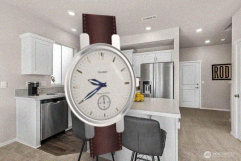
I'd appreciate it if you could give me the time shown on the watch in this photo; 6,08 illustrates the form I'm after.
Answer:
9,40
